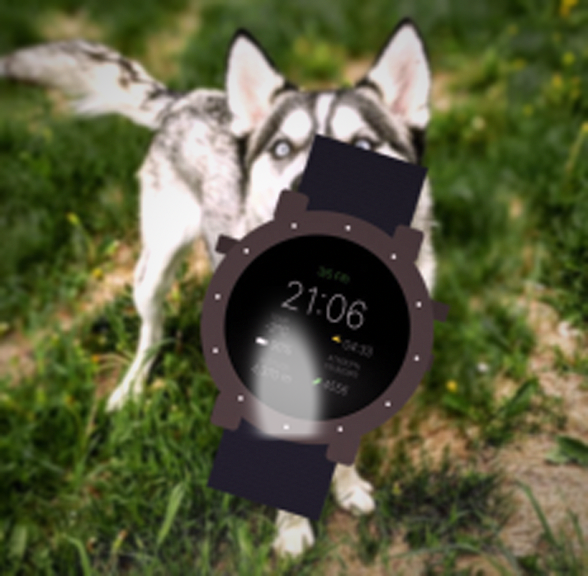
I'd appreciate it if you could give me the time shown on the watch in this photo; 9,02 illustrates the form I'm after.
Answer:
21,06
